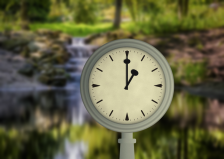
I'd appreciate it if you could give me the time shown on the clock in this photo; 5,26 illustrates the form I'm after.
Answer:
1,00
